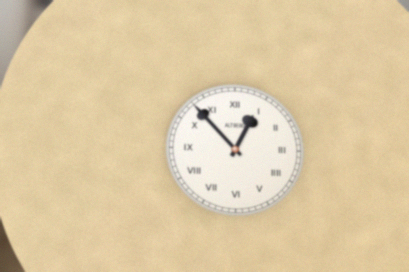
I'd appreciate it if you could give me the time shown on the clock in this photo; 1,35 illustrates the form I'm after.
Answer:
12,53
